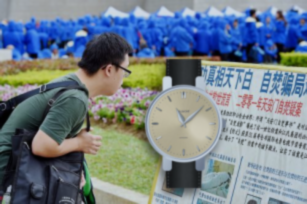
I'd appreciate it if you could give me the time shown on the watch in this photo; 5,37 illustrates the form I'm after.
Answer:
11,08
